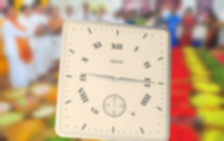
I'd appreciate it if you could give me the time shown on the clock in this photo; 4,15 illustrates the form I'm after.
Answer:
9,15
